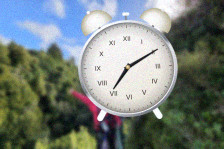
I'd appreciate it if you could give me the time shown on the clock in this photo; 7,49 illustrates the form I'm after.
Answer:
7,10
